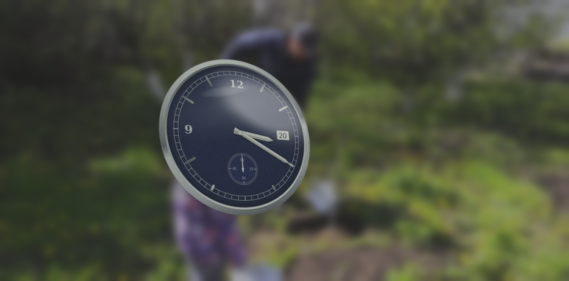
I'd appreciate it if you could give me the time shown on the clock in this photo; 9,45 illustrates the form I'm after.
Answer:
3,20
